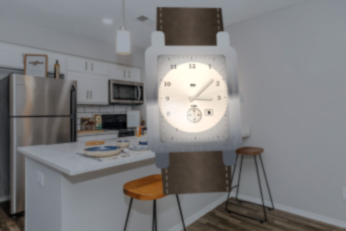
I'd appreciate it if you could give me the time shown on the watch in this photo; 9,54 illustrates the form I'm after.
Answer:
3,08
